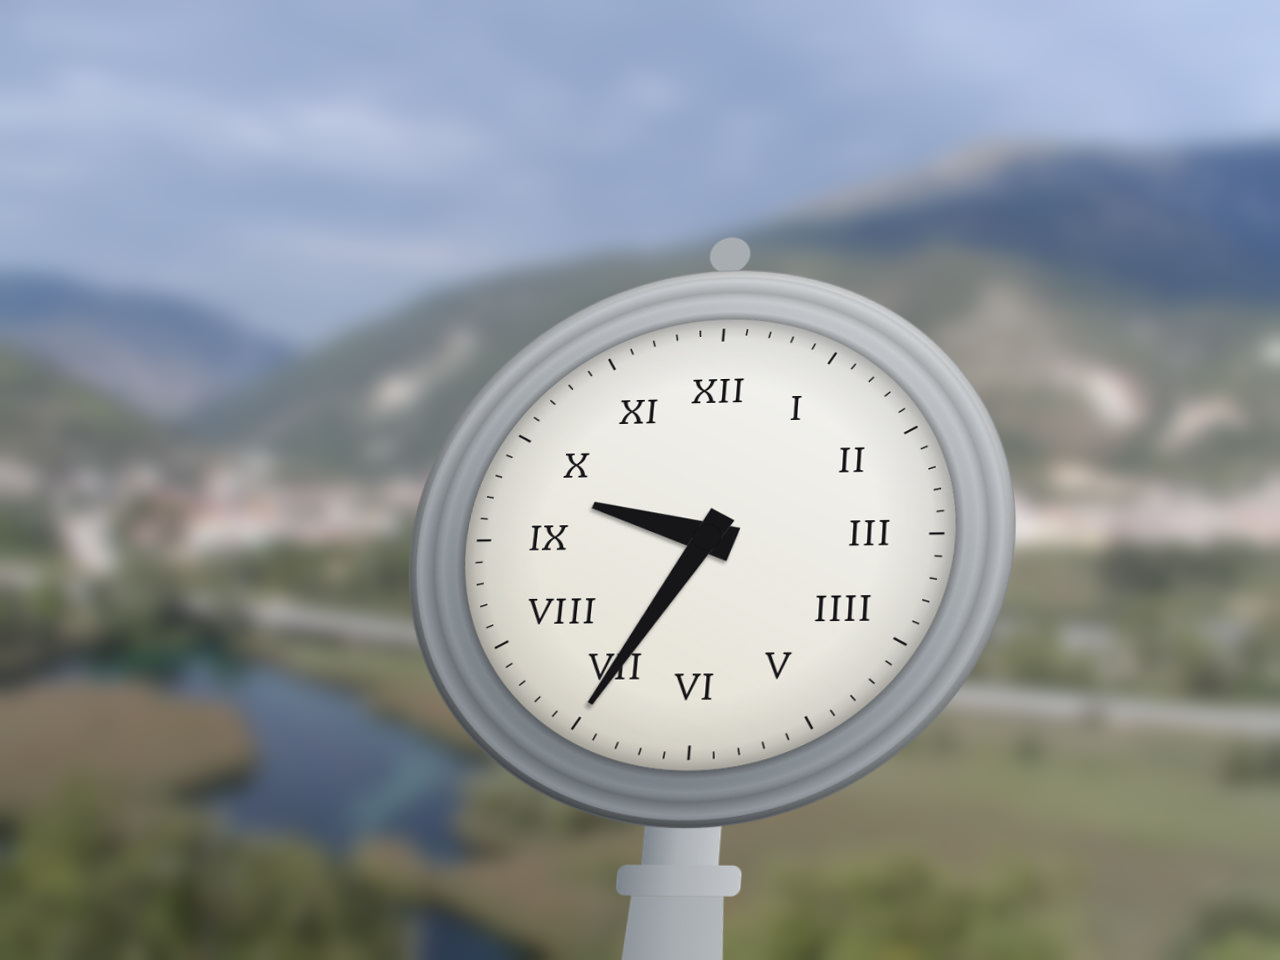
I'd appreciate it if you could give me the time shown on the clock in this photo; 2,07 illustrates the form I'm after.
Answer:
9,35
